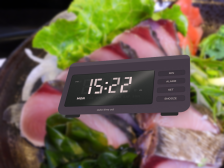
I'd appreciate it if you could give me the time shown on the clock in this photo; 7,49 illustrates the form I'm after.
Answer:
15,22
